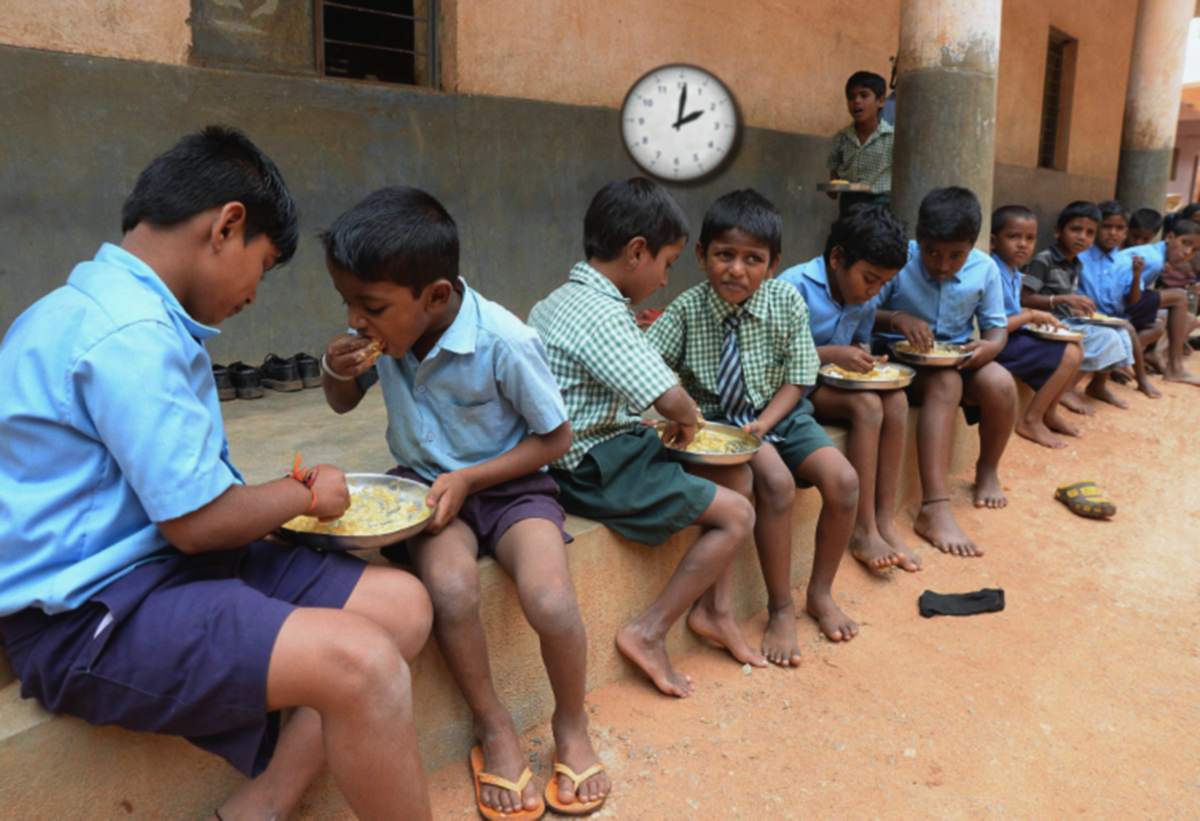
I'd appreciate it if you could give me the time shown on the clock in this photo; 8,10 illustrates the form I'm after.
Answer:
2,01
